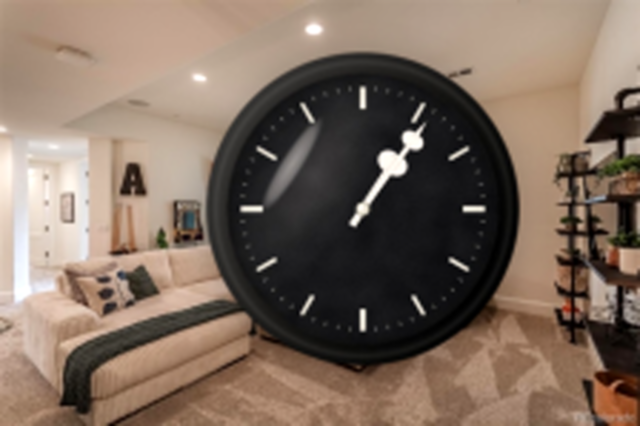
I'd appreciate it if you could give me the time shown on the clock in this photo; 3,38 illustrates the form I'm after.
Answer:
1,06
